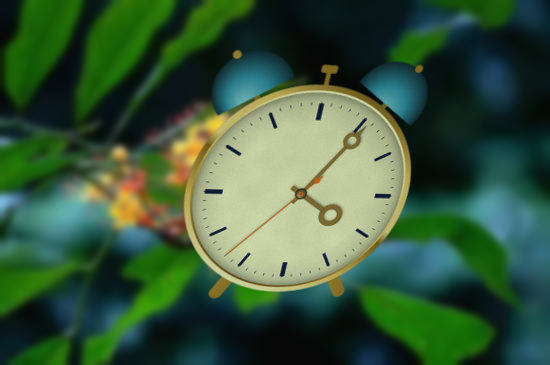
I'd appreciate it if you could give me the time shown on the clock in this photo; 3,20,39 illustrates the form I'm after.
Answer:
4,05,37
